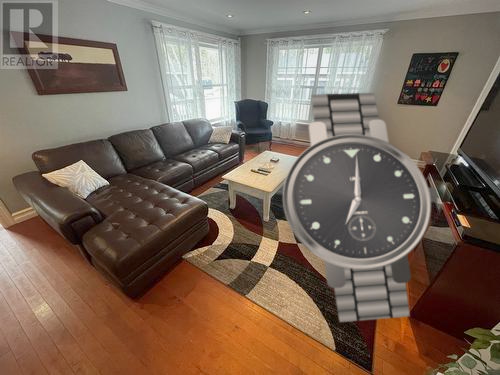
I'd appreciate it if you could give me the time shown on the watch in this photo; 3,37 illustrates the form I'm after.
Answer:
7,01
